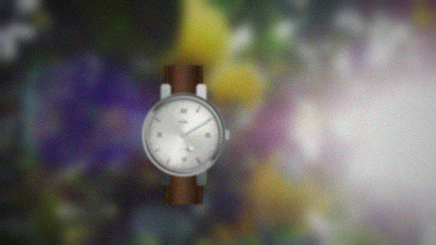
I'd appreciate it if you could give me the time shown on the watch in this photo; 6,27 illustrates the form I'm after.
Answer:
5,10
